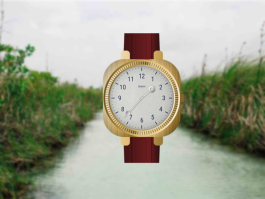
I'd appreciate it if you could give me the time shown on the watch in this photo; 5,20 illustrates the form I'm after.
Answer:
1,37
